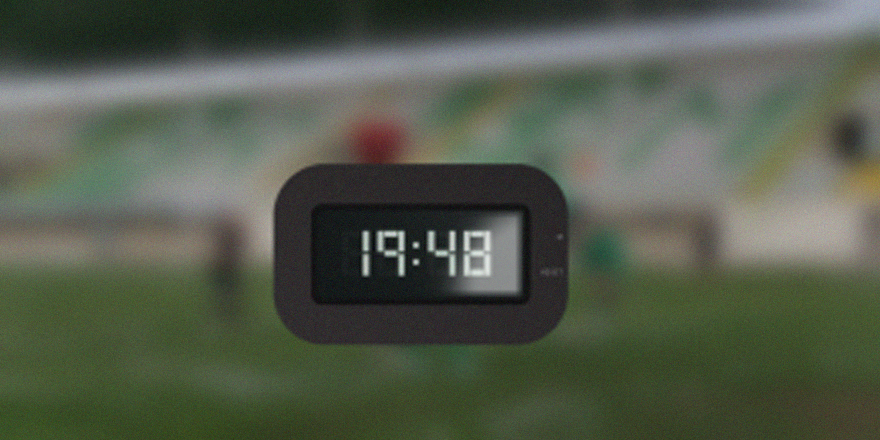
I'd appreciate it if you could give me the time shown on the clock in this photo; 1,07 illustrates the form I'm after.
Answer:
19,48
